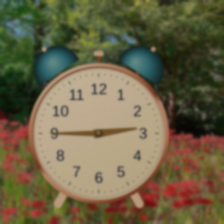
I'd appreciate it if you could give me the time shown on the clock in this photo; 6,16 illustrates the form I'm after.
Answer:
2,45
